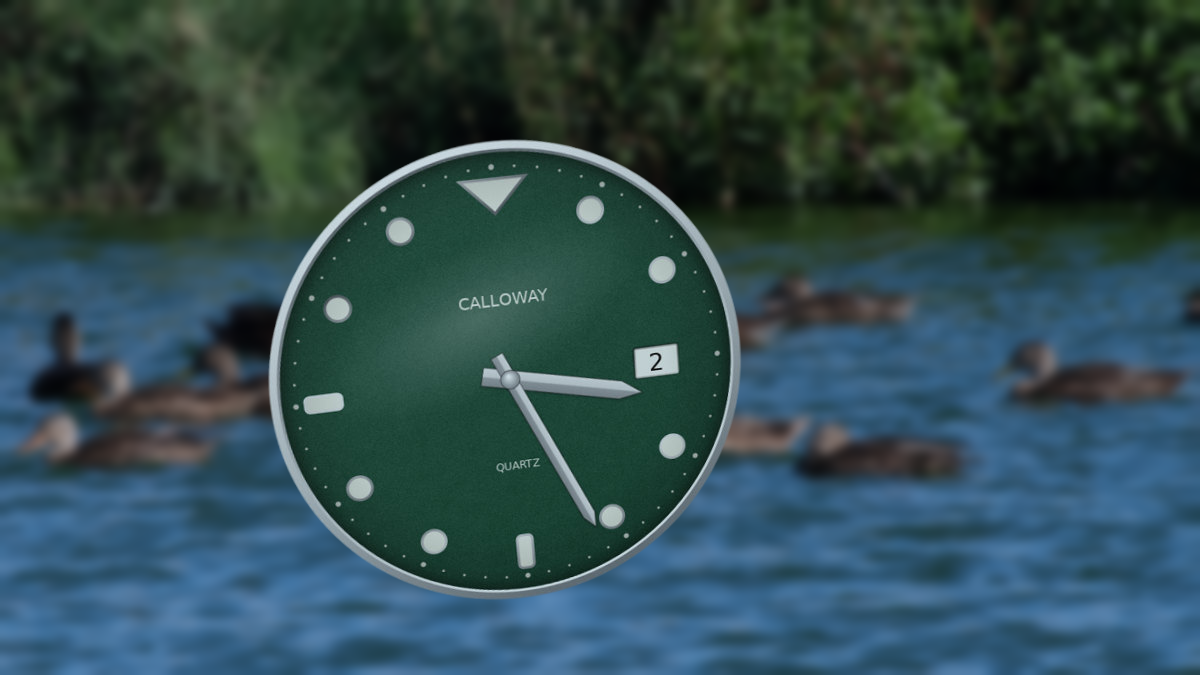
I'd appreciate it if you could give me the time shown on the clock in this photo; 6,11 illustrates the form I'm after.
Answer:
3,26
